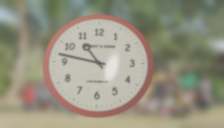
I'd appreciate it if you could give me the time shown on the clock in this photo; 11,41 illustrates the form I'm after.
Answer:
10,47
